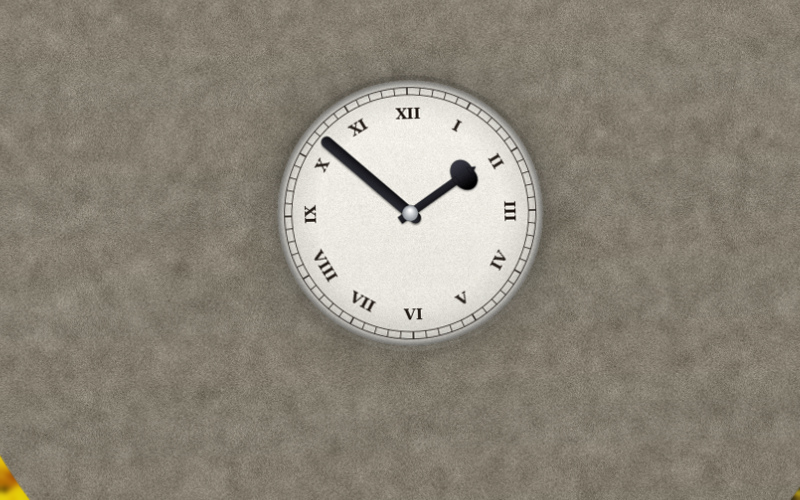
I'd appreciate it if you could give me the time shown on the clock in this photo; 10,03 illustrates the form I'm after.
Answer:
1,52
